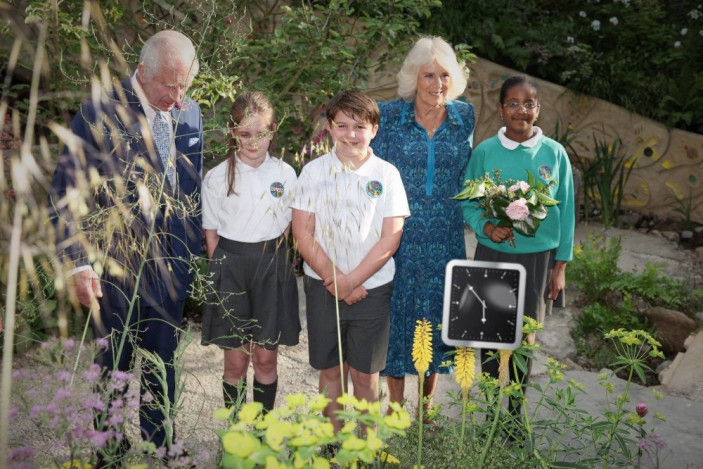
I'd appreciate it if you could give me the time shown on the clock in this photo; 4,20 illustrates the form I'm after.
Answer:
5,53
